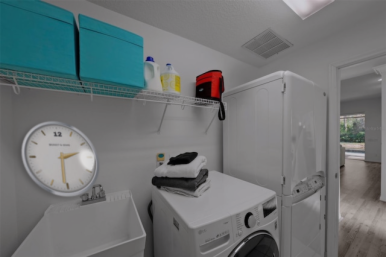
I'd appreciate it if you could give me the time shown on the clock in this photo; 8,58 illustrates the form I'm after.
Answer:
2,31
